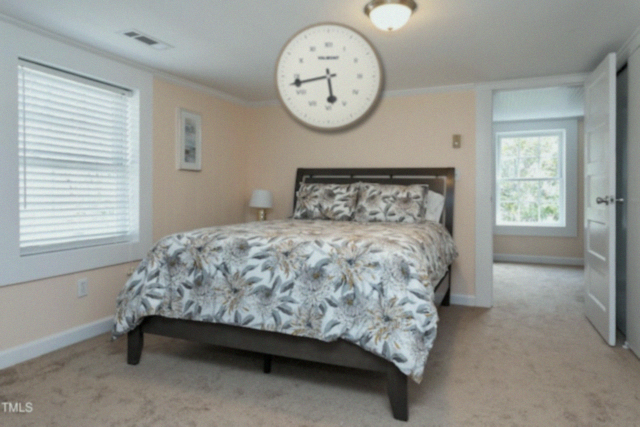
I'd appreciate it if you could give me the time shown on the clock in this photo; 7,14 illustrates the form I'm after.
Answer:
5,43
